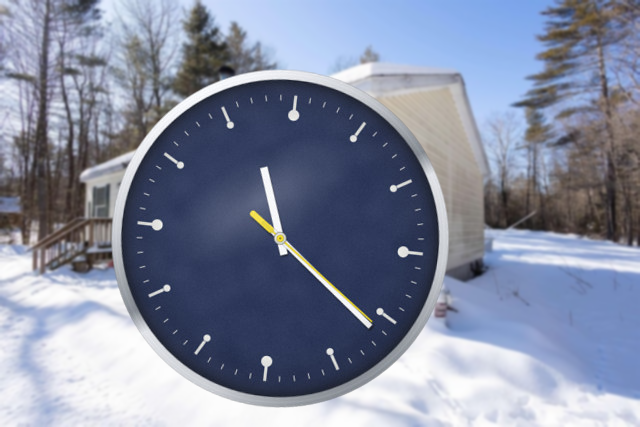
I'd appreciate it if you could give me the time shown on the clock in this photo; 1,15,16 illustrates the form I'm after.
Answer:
11,21,21
